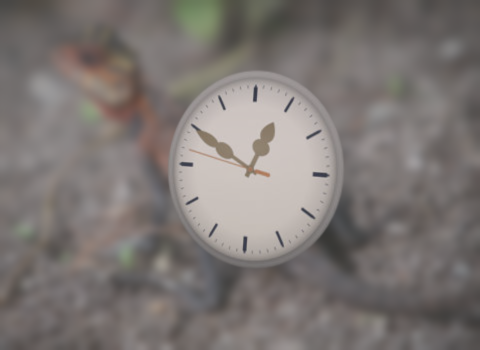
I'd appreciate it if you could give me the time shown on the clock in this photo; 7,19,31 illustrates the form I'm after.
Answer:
12,49,47
